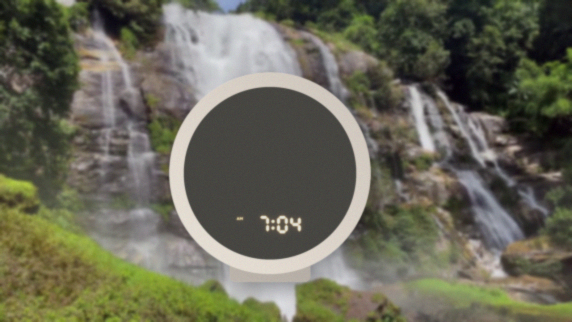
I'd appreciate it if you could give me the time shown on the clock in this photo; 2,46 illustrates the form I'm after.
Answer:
7,04
